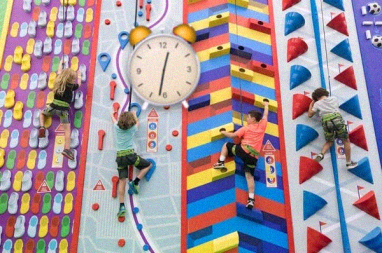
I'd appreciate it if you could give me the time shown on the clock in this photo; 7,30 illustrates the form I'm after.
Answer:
12,32
